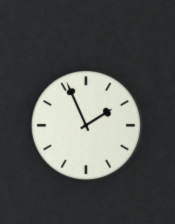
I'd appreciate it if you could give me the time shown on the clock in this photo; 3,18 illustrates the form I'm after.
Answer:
1,56
